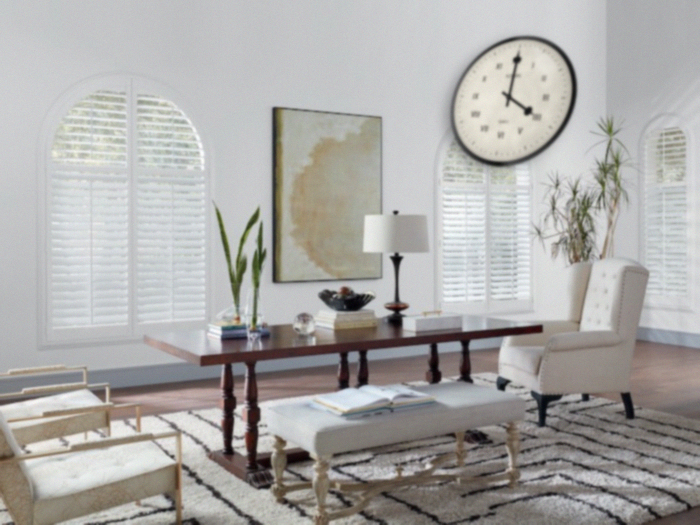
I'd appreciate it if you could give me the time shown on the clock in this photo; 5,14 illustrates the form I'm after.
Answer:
4,00
